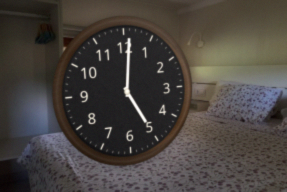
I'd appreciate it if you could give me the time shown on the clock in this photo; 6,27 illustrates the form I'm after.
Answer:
5,01
